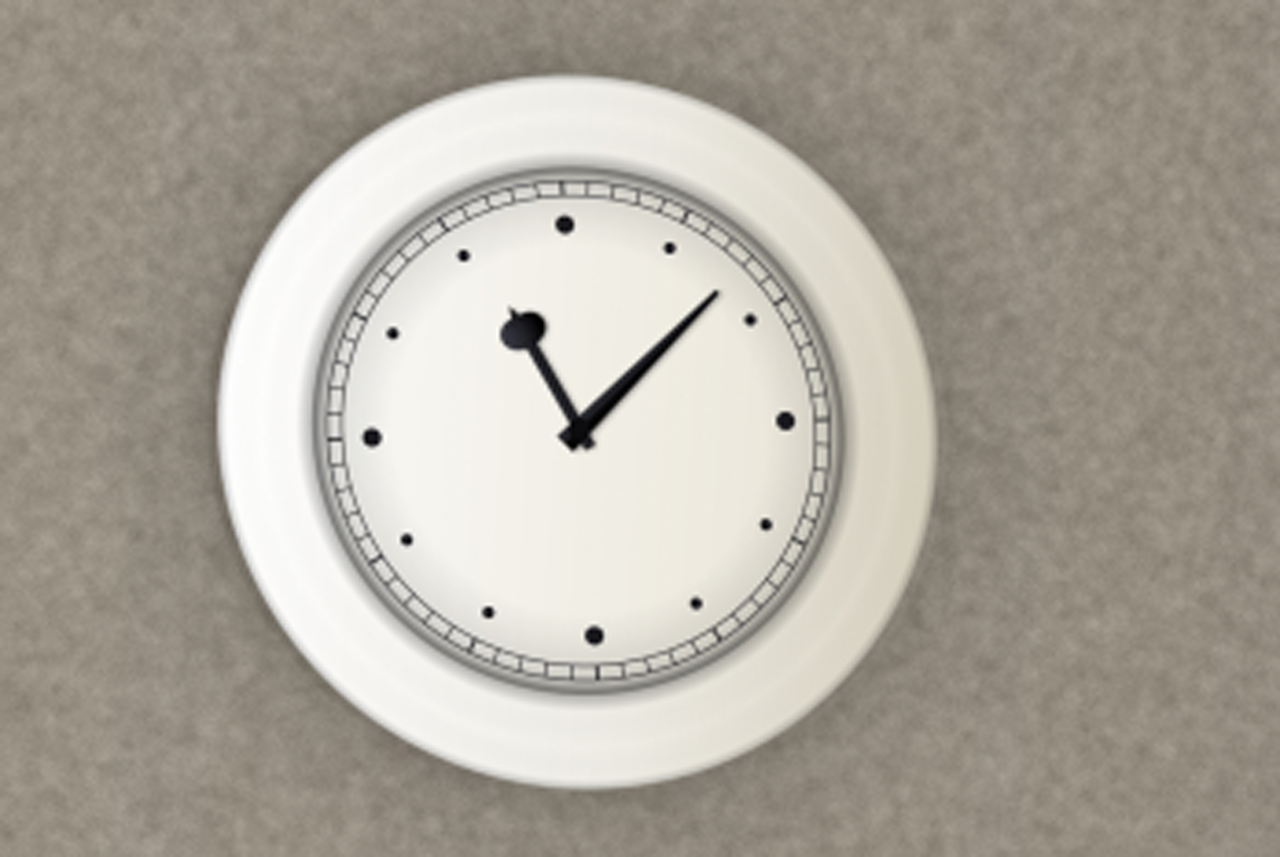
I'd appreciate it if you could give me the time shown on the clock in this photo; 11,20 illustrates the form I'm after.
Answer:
11,08
